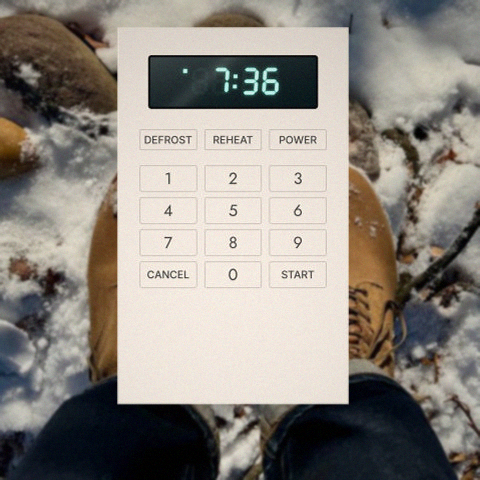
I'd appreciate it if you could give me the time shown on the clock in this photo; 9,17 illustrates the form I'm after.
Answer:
7,36
